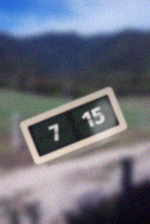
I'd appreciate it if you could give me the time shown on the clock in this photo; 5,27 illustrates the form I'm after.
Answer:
7,15
